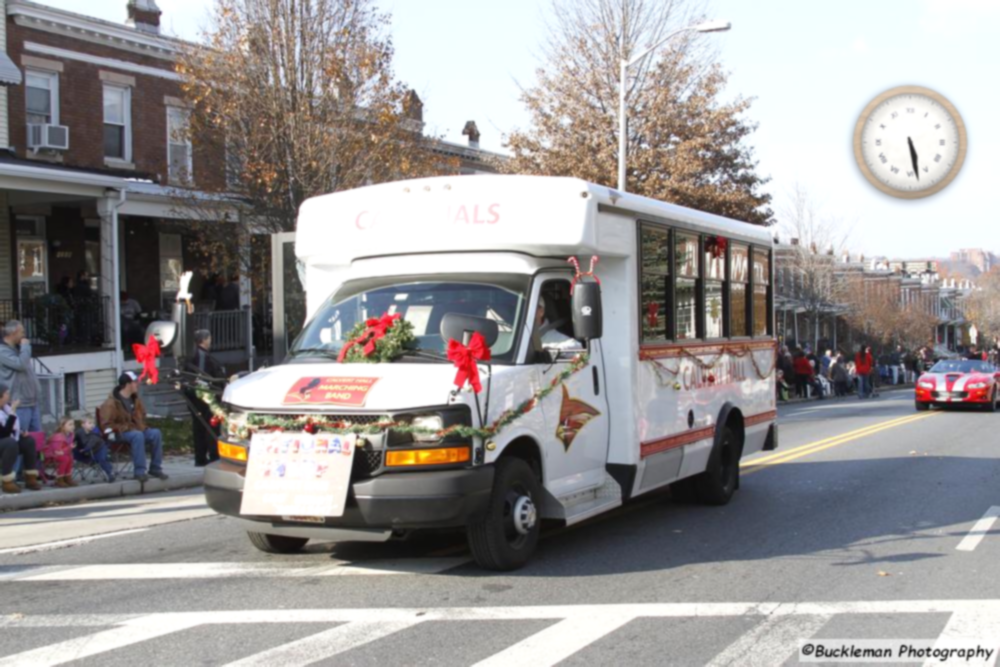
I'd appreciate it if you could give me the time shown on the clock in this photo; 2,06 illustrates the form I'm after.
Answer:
5,28
